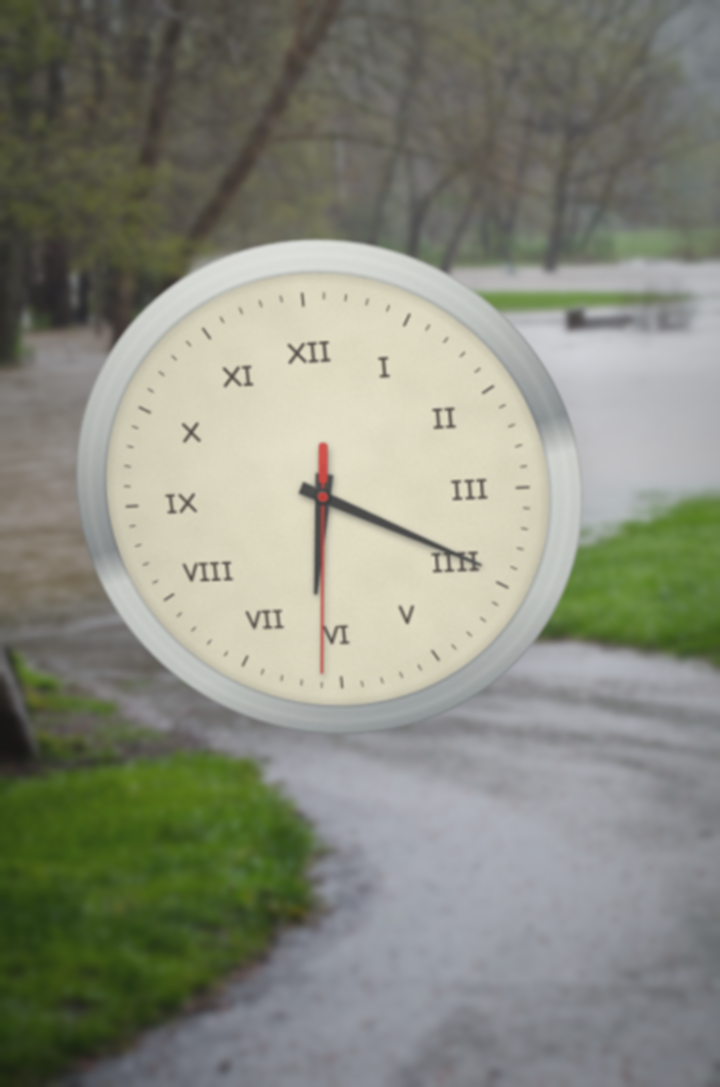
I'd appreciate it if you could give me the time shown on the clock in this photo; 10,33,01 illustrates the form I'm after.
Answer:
6,19,31
